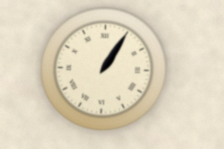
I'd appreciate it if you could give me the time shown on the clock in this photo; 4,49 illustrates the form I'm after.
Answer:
1,05
